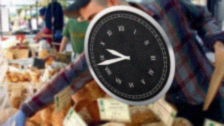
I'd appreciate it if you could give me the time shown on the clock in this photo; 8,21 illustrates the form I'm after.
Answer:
9,43
